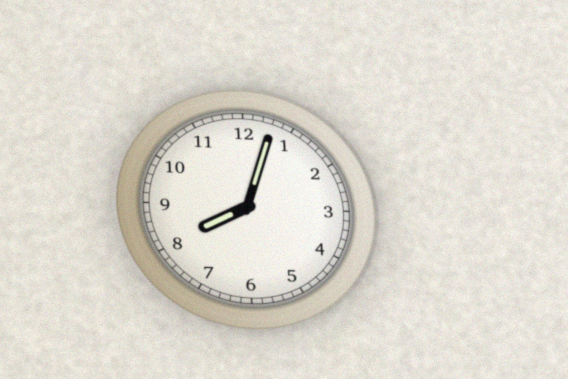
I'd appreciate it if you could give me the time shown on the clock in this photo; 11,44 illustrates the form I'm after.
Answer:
8,03
